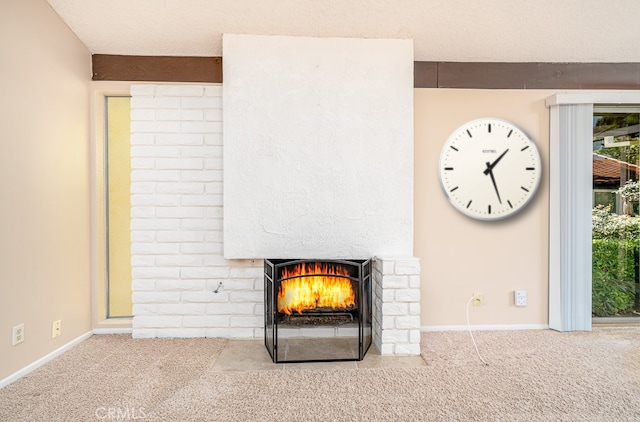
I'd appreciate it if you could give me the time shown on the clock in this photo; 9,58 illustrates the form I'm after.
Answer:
1,27
